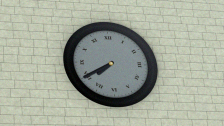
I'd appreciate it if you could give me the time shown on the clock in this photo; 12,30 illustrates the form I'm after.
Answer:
7,40
